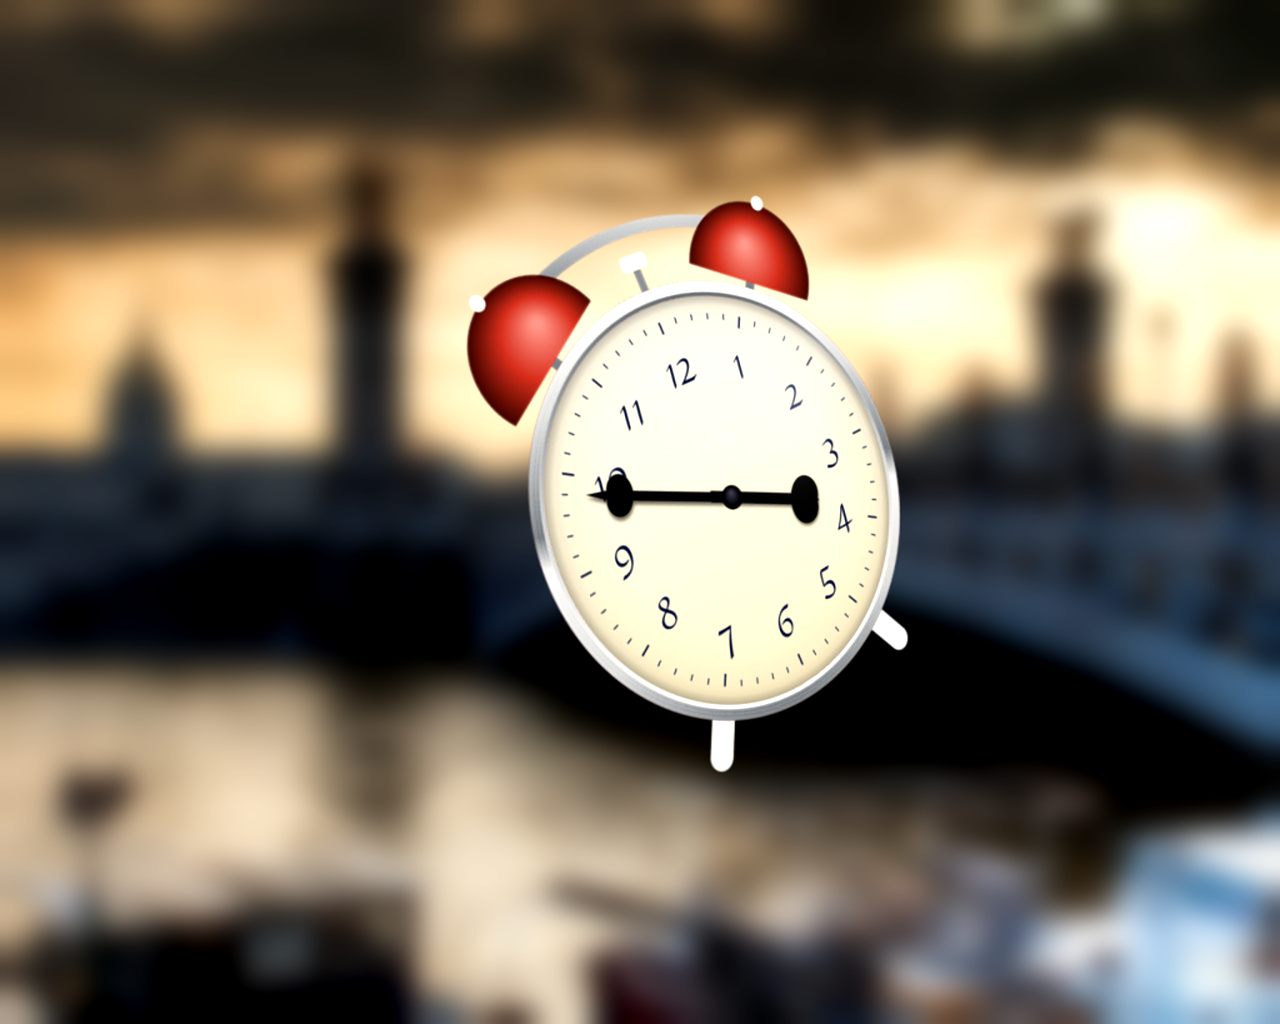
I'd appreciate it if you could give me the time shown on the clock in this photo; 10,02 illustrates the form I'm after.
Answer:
3,49
